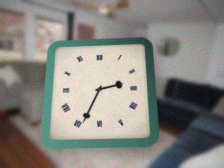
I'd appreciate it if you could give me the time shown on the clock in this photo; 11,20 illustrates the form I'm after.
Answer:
2,34
